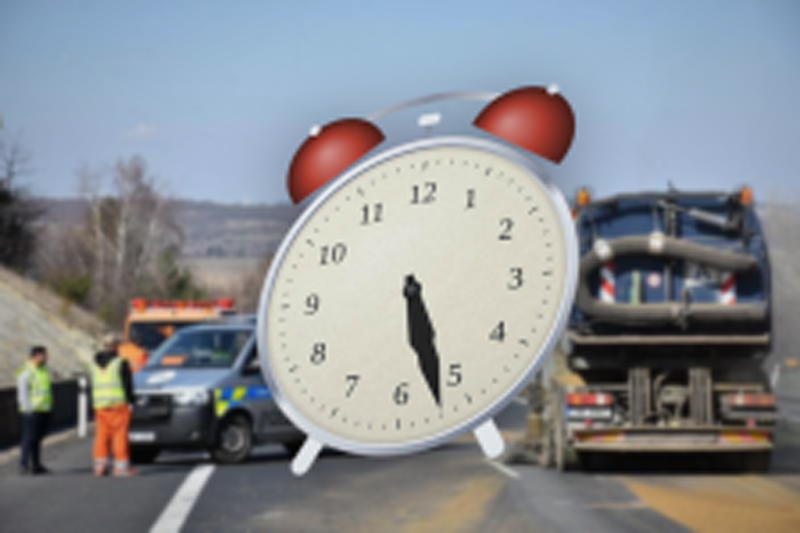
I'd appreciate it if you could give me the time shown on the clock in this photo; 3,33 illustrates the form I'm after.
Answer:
5,27
